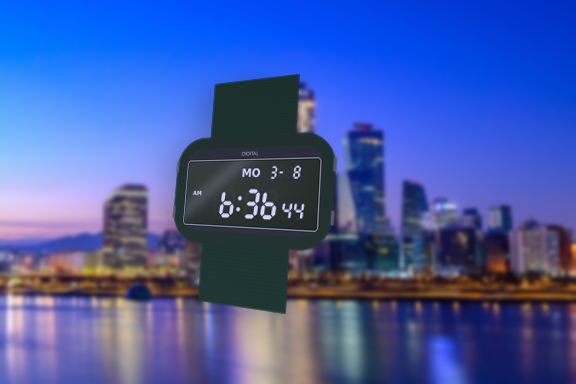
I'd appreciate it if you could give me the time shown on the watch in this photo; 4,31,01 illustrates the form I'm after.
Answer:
6,36,44
